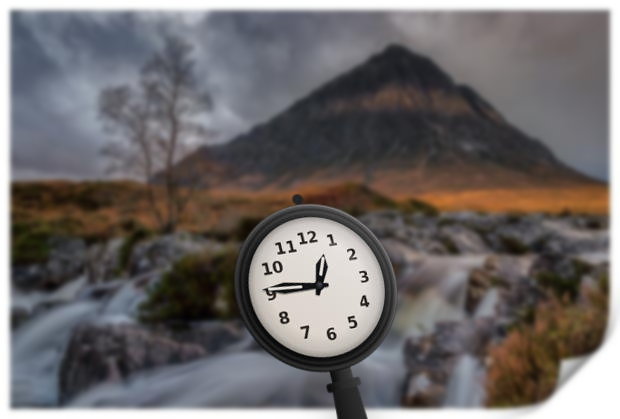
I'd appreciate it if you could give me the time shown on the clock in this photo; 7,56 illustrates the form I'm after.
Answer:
12,46
